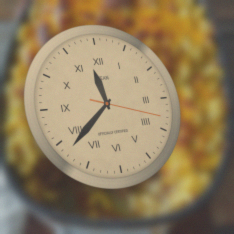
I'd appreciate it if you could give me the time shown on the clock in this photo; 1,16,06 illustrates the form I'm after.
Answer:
11,38,18
